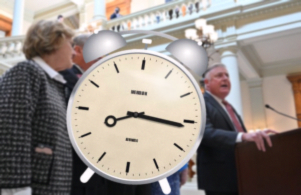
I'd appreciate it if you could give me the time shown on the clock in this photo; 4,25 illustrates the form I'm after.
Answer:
8,16
